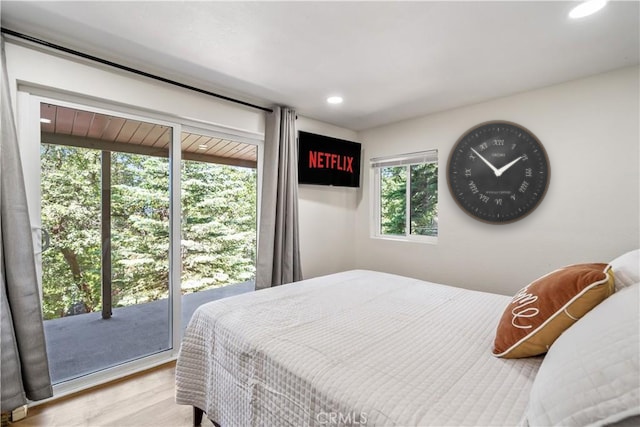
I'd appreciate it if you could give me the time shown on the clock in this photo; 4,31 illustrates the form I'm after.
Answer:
1,52
